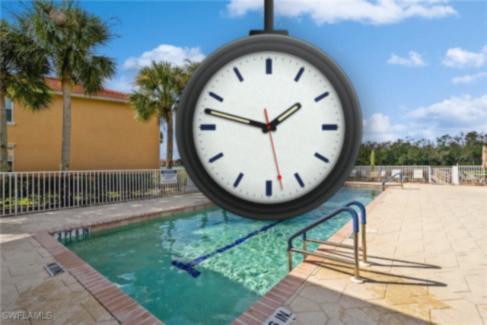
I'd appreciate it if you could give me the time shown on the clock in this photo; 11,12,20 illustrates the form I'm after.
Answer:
1,47,28
